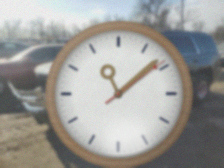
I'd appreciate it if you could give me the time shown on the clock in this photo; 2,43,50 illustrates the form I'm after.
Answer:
11,08,09
